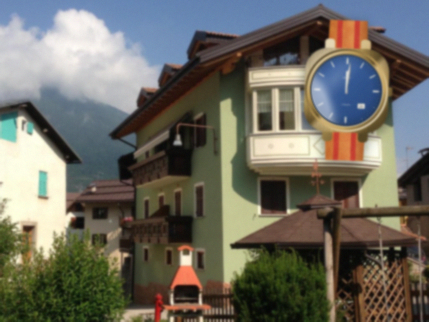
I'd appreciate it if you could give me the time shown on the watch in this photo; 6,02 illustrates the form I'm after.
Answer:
12,01
